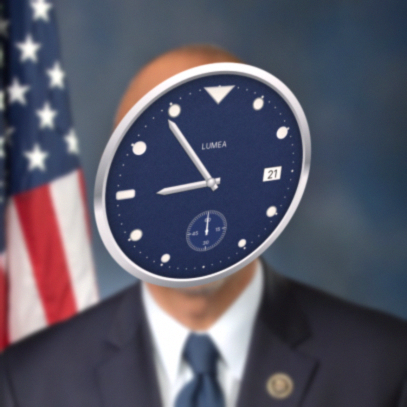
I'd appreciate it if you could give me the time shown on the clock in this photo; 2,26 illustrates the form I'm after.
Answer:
8,54
